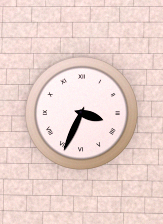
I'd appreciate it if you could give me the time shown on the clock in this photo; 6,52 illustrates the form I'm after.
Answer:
3,34
